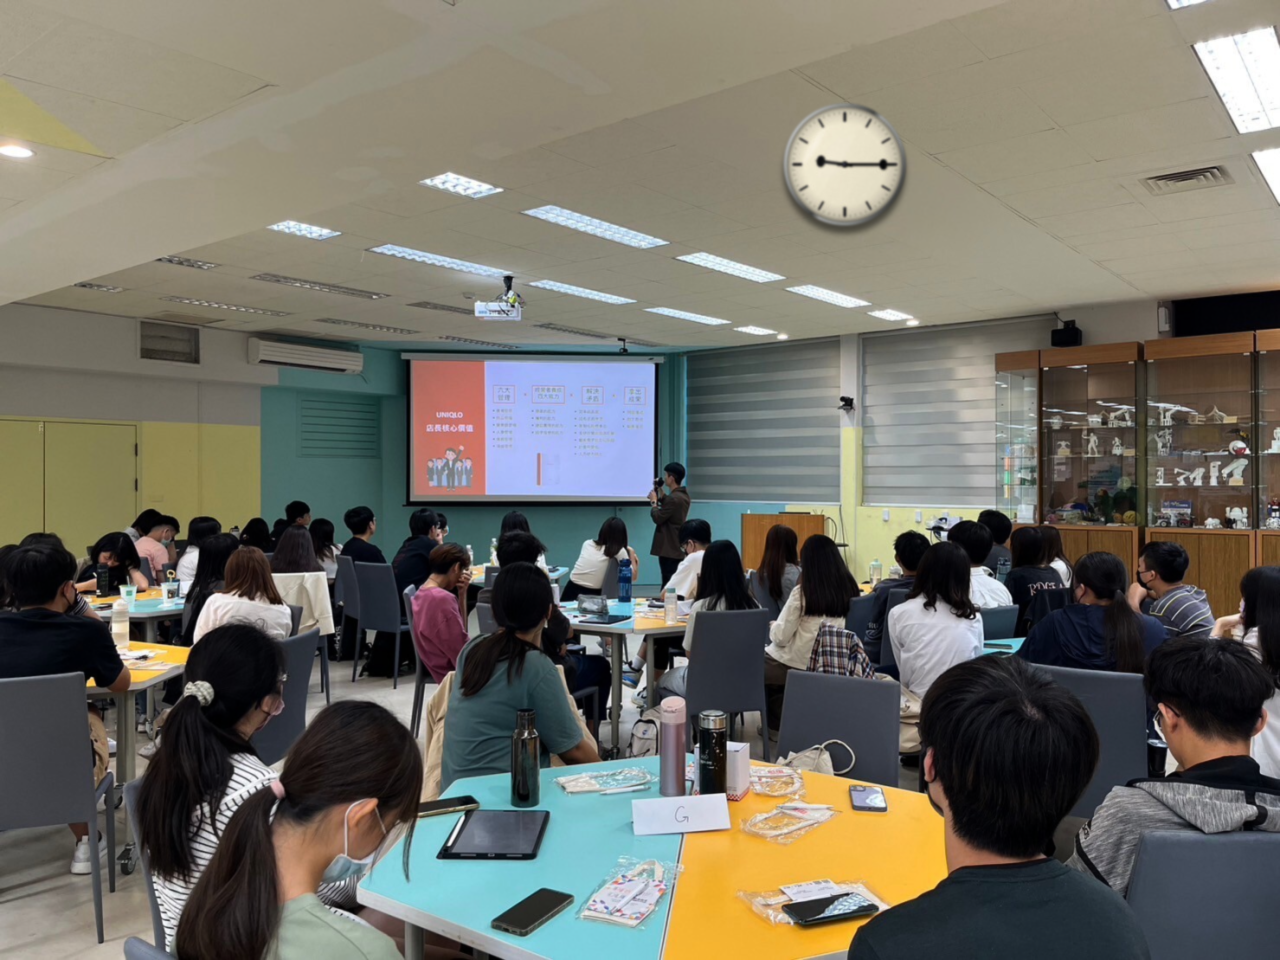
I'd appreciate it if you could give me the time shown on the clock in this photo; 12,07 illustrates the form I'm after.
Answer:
9,15
